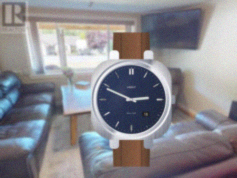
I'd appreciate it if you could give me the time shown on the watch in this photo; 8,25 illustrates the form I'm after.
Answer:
2,49
